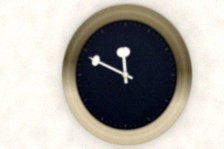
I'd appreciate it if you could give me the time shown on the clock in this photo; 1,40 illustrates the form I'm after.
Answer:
11,49
